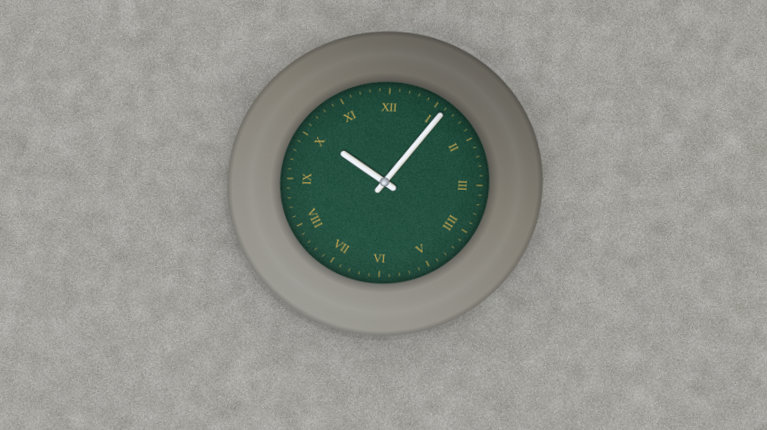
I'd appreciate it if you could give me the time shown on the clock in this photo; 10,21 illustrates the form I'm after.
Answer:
10,06
